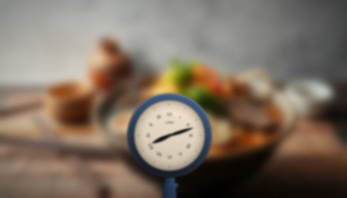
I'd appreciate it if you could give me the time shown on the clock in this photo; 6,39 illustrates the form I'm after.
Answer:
8,12
